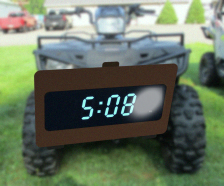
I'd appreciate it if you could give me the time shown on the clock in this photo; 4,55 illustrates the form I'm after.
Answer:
5,08
